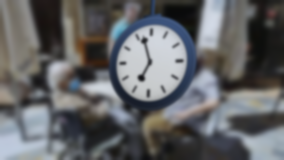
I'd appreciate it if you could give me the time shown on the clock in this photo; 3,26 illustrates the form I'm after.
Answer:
6,57
